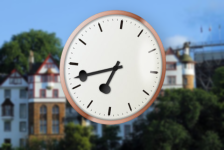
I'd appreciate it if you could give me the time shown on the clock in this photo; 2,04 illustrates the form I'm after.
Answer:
6,42
